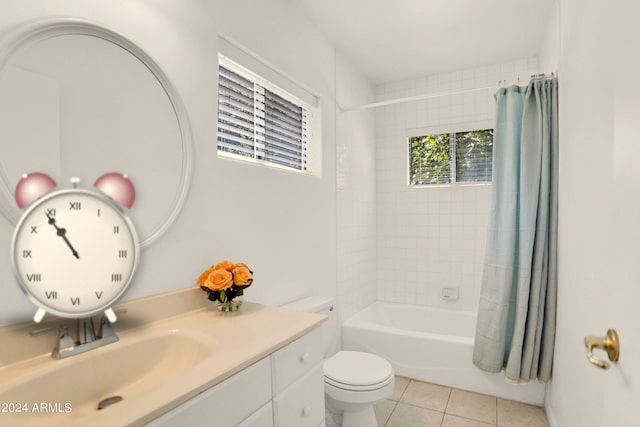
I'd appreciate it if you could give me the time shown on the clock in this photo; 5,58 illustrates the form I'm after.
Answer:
10,54
